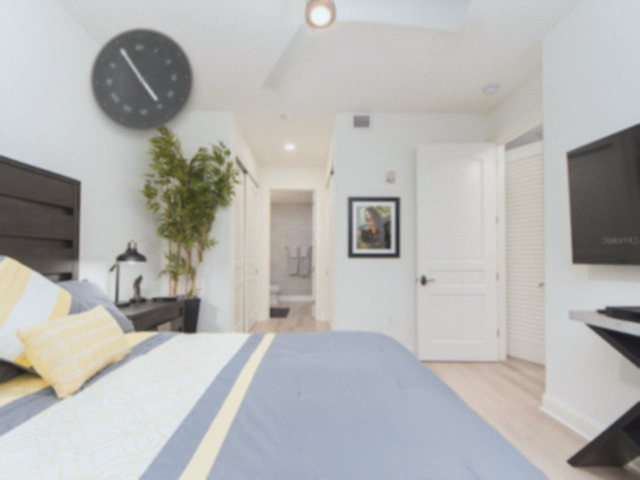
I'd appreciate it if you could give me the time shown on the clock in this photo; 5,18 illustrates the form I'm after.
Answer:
4,55
